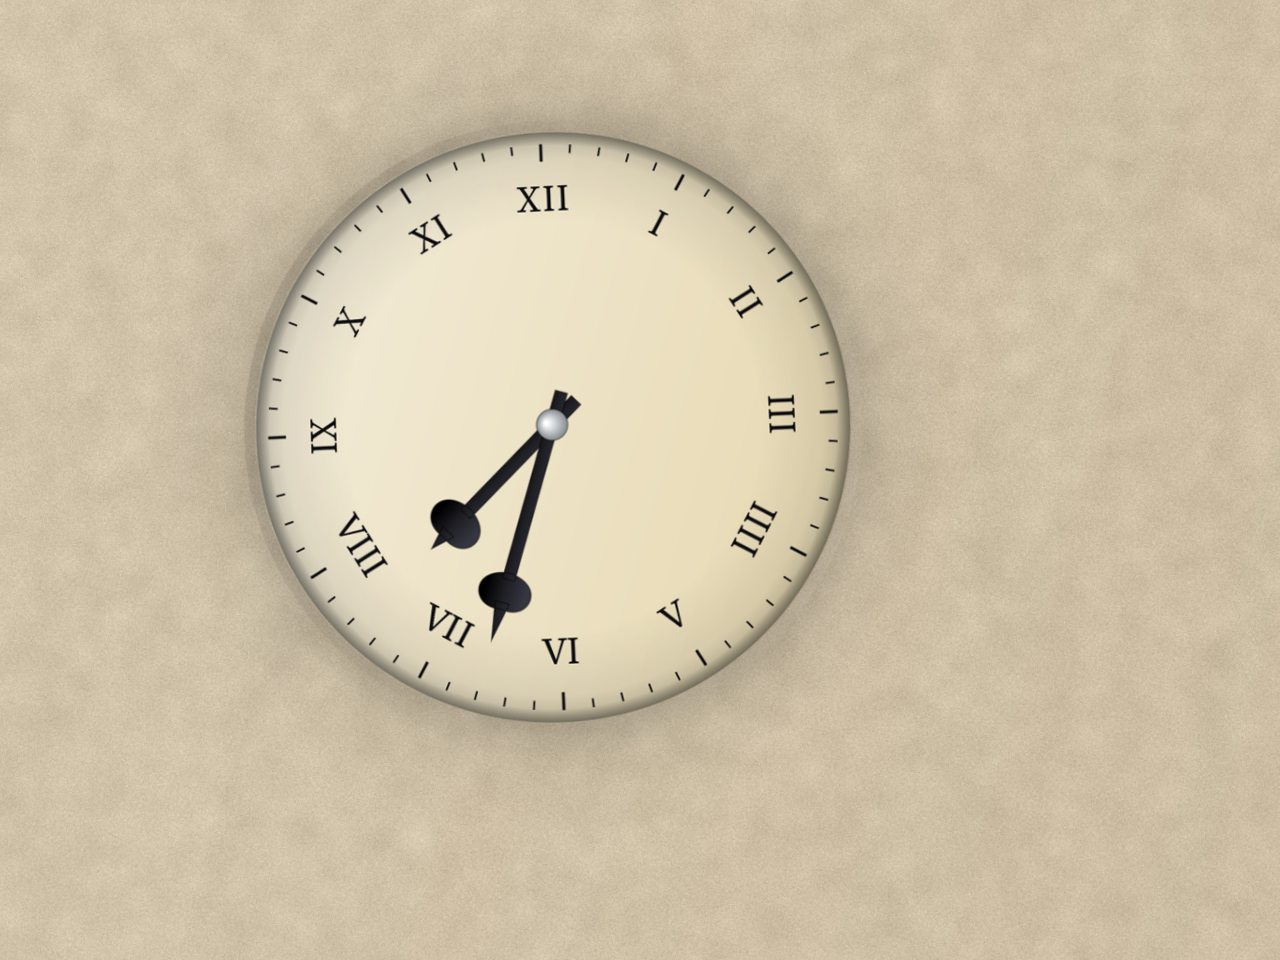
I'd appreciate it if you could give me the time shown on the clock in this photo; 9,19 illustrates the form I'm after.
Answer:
7,33
